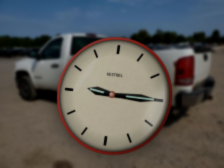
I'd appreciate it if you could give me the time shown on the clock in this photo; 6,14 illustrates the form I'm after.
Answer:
9,15
